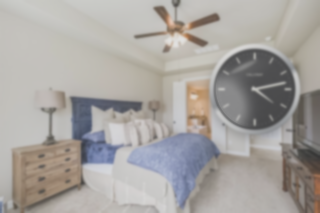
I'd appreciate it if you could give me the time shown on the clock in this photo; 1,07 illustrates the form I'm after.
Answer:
4,13
